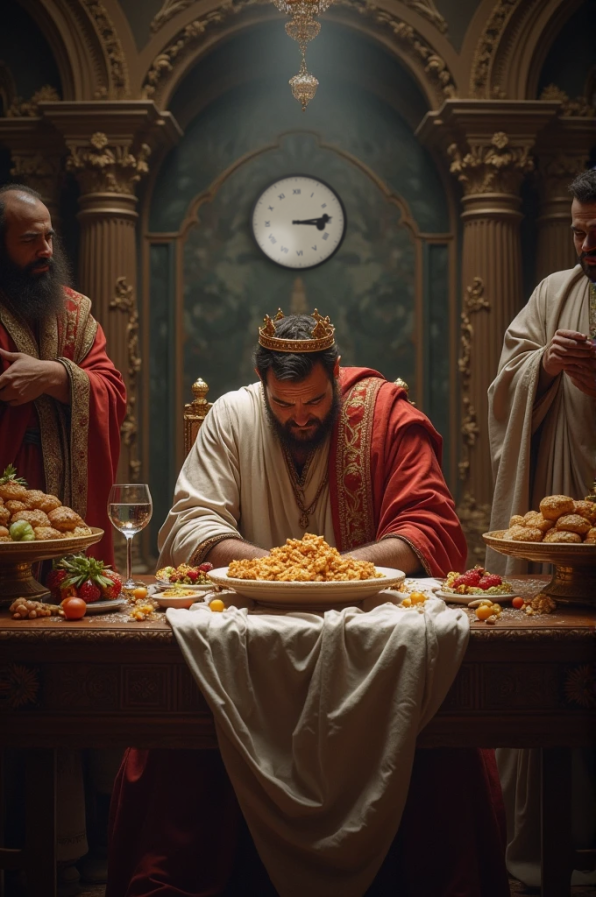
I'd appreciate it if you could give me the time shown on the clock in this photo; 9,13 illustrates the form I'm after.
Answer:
3,14
